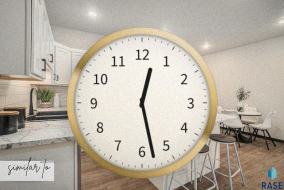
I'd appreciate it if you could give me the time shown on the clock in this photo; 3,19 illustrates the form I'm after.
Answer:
12,28
